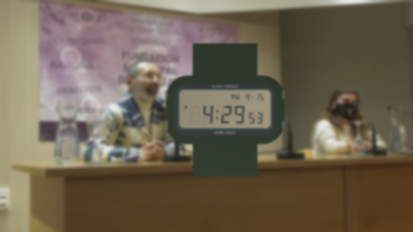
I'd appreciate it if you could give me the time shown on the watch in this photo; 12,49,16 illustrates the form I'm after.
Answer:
4,29,53
